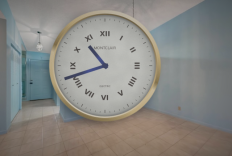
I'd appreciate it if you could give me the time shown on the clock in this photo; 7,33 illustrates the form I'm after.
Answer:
10,42
